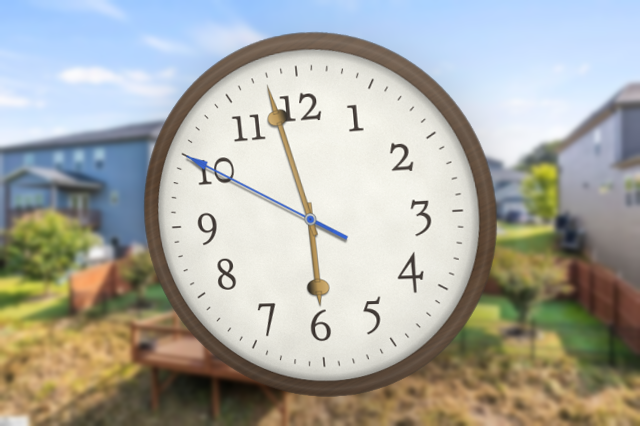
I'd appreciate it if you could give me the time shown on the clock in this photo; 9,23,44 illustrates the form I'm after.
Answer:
5,57,50
